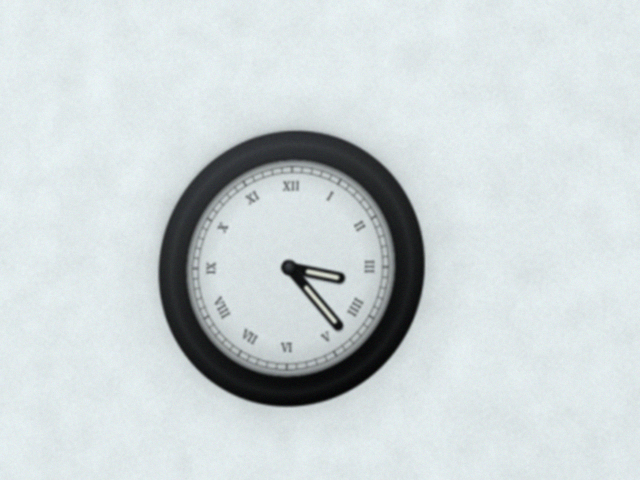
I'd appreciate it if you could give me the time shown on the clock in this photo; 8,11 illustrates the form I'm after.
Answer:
3,23
